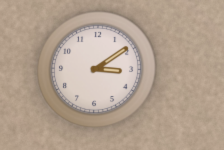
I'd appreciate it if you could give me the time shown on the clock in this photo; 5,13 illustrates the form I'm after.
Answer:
3,09
